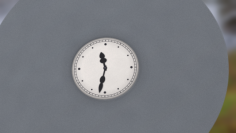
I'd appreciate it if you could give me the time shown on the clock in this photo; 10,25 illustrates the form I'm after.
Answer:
11,32
